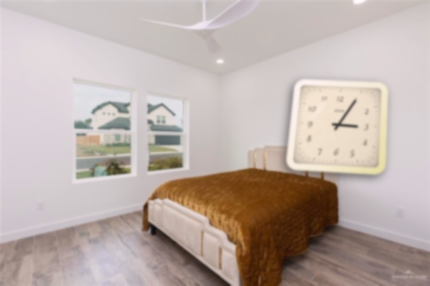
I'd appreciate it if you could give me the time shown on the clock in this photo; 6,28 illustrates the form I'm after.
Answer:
3,05
